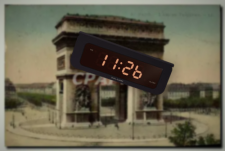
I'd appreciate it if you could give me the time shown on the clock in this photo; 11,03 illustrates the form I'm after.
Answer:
11,26
